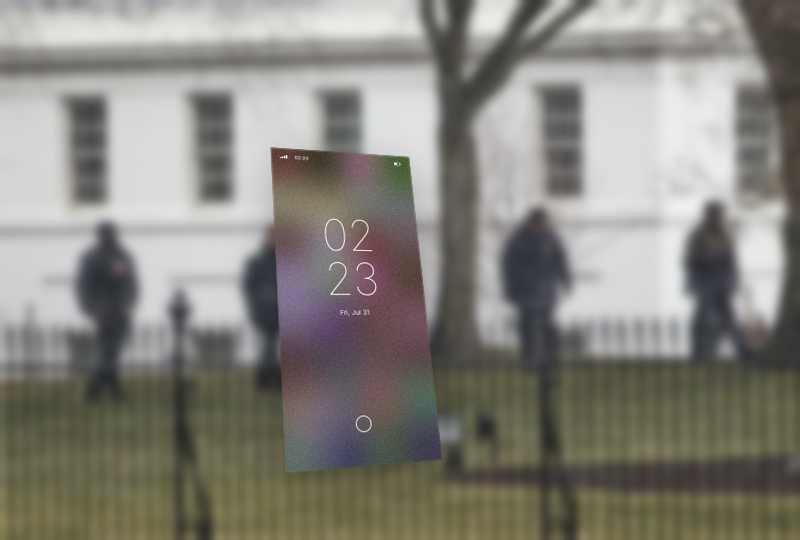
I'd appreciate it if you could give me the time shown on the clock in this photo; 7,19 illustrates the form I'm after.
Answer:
2,23
